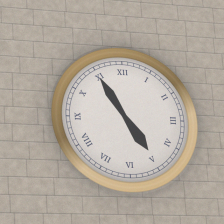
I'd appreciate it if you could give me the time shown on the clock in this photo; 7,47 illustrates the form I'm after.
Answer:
4,55
